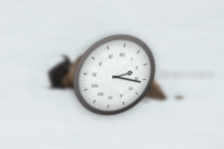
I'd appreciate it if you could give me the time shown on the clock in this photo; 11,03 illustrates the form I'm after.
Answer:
2,16
